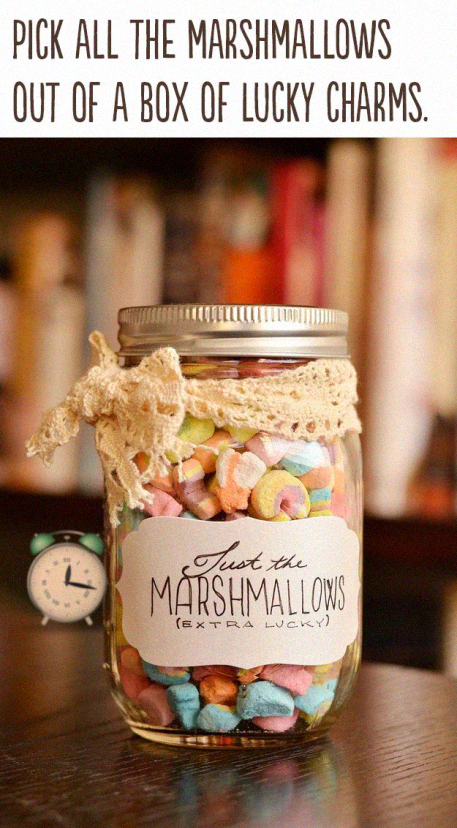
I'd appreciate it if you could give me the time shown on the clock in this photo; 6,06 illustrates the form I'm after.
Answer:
12,17
